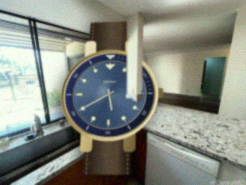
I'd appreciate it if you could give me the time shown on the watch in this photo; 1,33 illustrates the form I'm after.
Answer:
5,40
